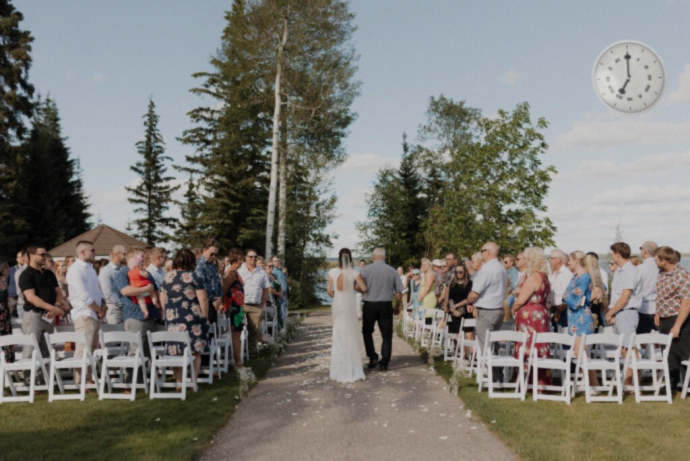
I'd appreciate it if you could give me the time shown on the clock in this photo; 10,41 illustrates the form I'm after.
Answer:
7,00
